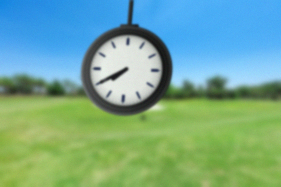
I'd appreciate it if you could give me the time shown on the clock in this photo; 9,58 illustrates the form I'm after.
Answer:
7,40
